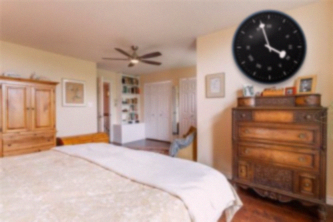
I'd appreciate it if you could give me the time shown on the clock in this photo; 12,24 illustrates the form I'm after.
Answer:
3,57
